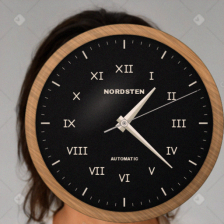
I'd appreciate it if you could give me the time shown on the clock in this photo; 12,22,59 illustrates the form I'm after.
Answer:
1,22,11
